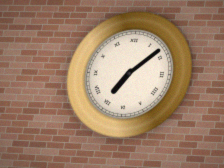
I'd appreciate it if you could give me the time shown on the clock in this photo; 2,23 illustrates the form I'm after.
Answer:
7,08
